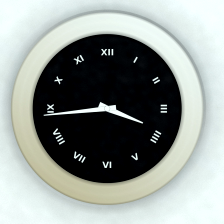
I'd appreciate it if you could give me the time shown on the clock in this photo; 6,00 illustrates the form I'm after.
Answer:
3,44
